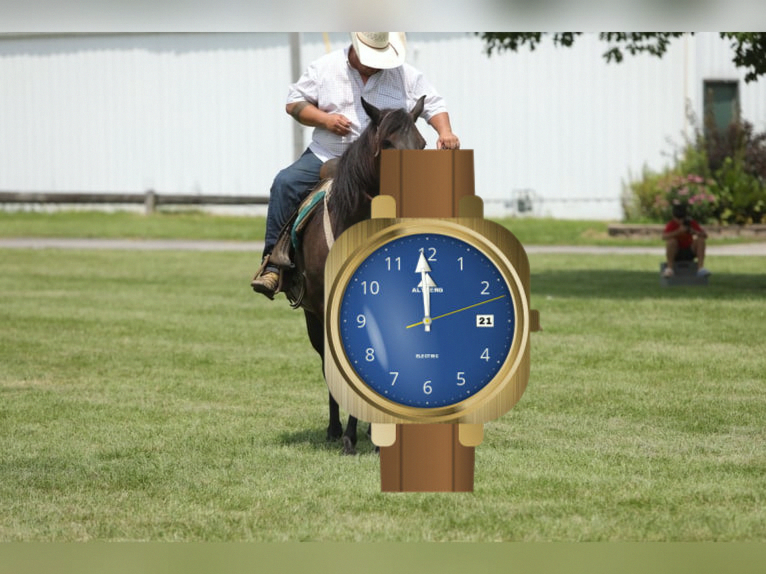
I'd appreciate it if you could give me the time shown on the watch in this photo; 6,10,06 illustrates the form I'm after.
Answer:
11,59,12
